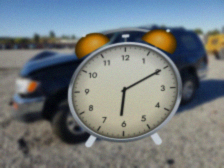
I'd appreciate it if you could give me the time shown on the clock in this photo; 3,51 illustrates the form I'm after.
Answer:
6,10
